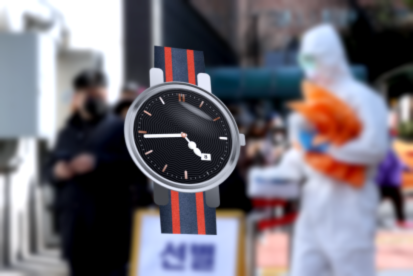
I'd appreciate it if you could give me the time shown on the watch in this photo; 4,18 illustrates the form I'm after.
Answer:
4,44
